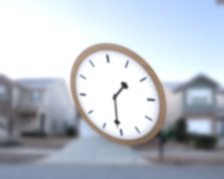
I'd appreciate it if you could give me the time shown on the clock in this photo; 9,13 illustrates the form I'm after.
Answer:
1,31
